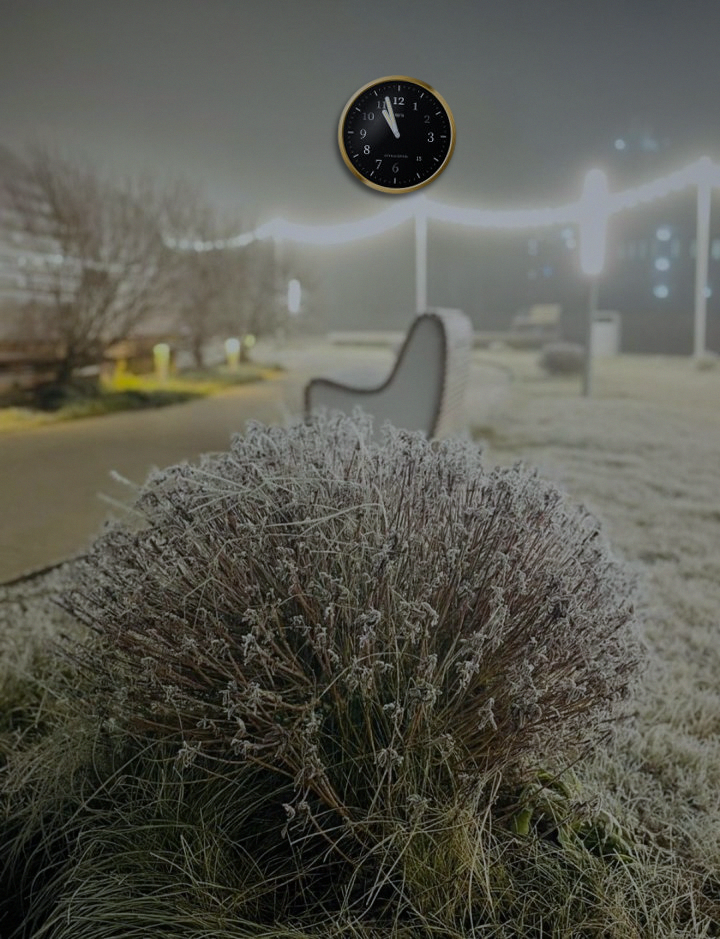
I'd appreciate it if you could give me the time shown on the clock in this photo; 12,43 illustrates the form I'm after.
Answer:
10,57
